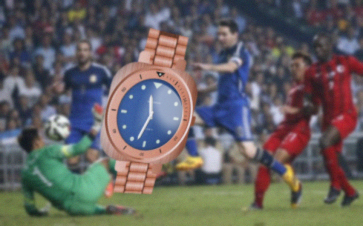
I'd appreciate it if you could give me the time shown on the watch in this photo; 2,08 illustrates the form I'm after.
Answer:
11,33
